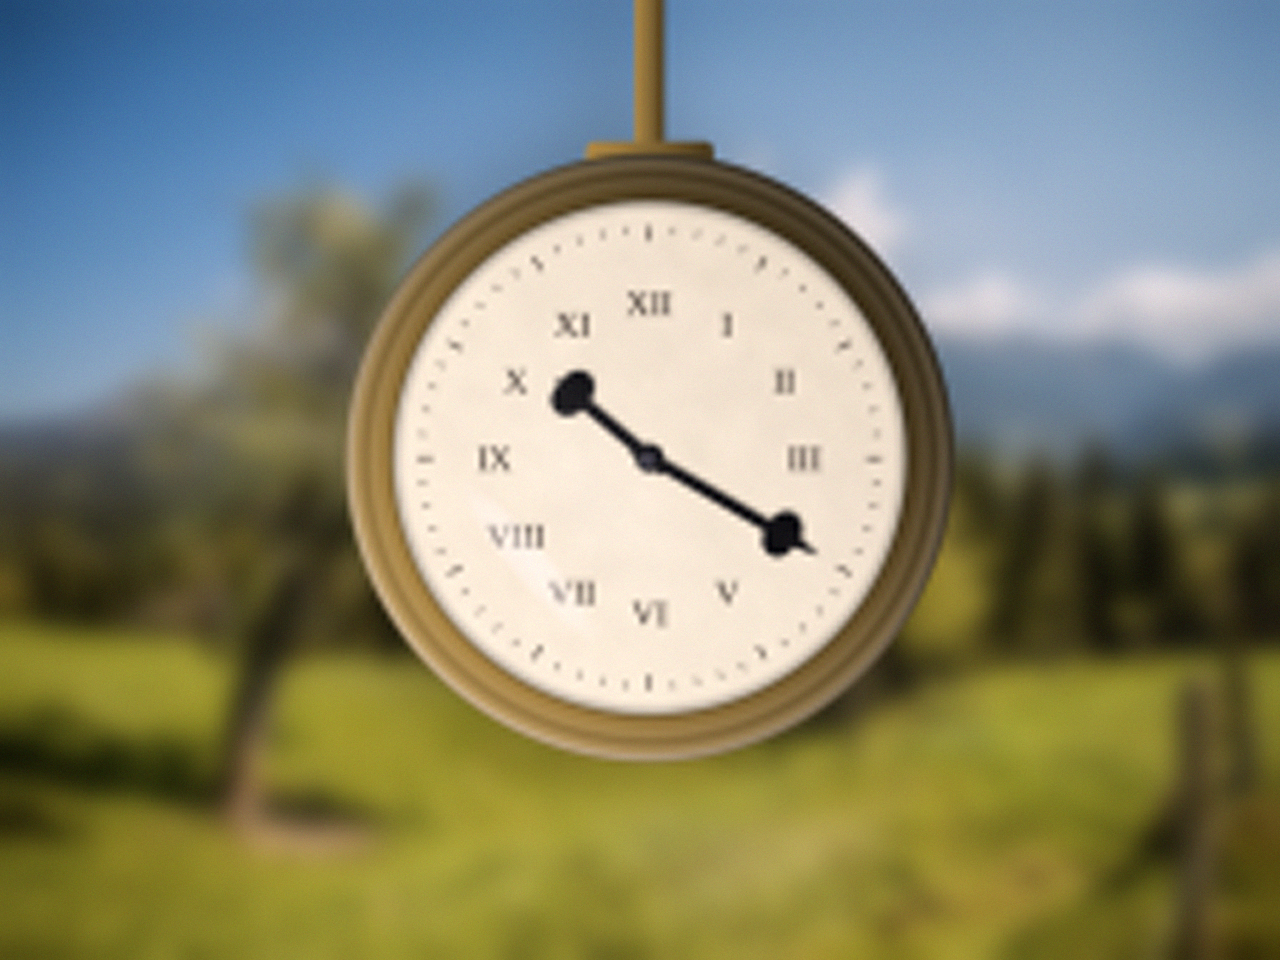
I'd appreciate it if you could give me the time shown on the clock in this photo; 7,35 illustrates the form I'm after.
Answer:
10,20
